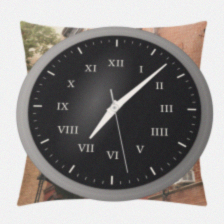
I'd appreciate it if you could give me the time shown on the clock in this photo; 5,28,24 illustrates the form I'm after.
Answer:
7,07,28
